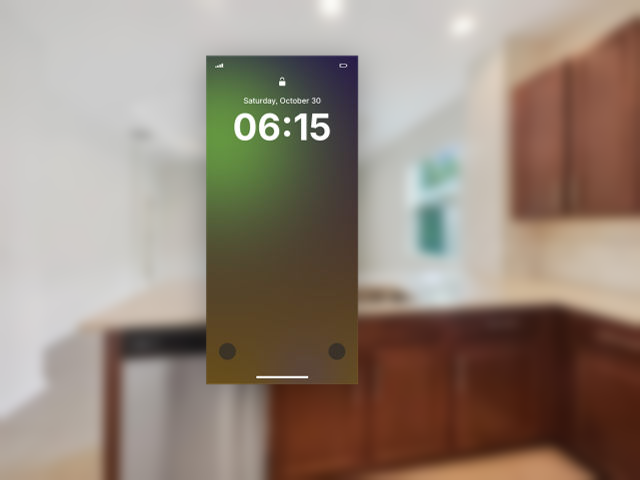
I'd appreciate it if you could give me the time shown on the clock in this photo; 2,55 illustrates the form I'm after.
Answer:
6,15
